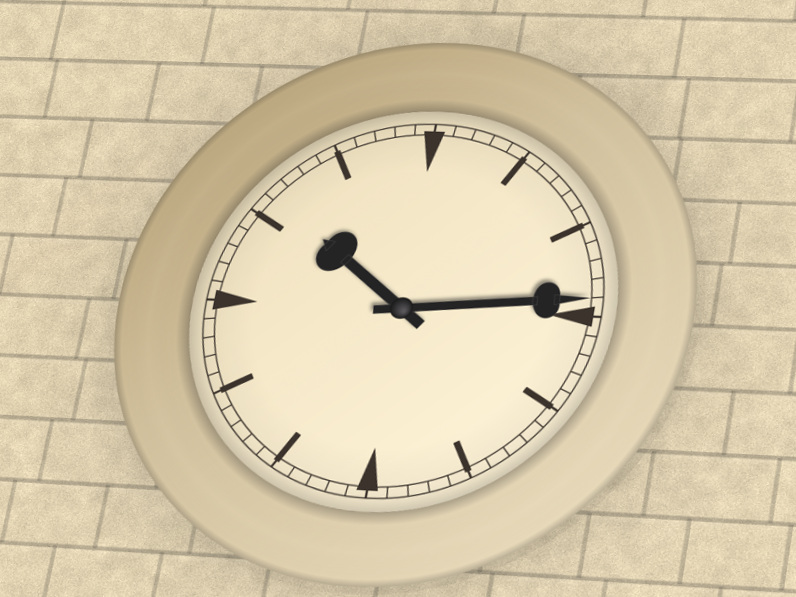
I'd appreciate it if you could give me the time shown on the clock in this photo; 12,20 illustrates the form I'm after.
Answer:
10,14
